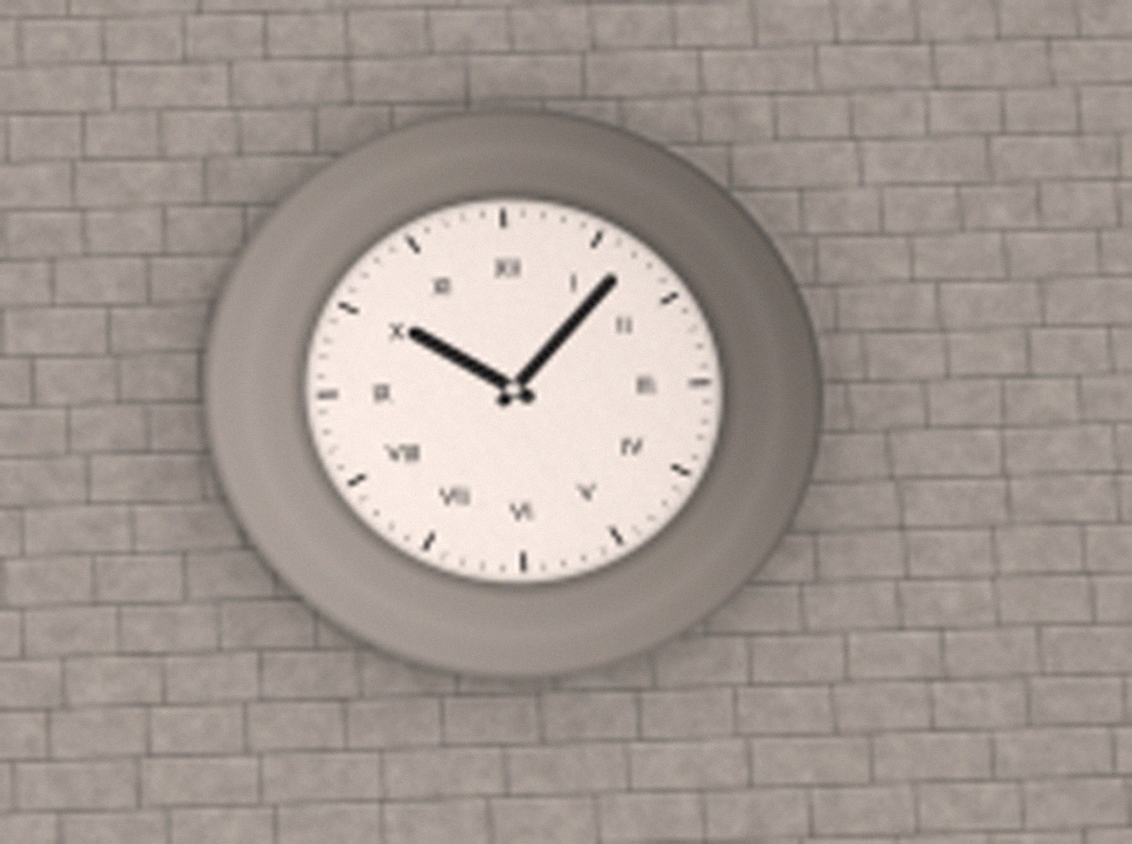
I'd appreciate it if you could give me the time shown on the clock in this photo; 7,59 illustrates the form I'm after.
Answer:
10,07
